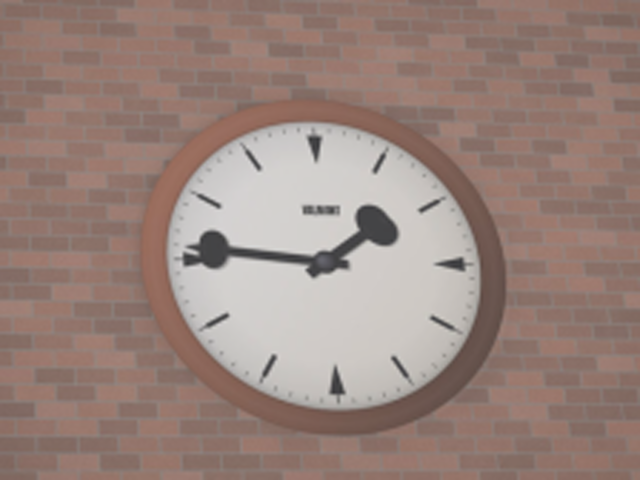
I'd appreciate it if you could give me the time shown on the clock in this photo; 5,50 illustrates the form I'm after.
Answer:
1,46
